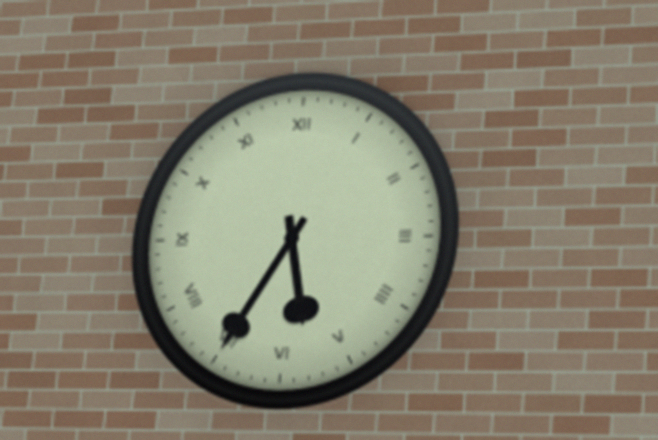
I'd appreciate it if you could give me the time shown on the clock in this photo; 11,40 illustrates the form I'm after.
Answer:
5,35
